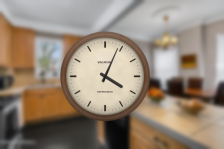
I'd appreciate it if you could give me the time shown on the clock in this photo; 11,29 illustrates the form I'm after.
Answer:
4,04
